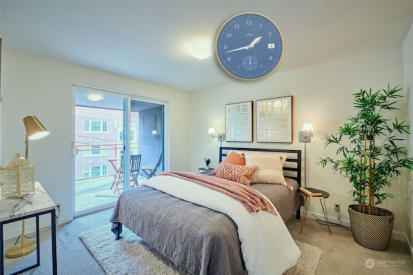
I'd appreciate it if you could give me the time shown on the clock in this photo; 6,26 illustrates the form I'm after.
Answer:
1,43
